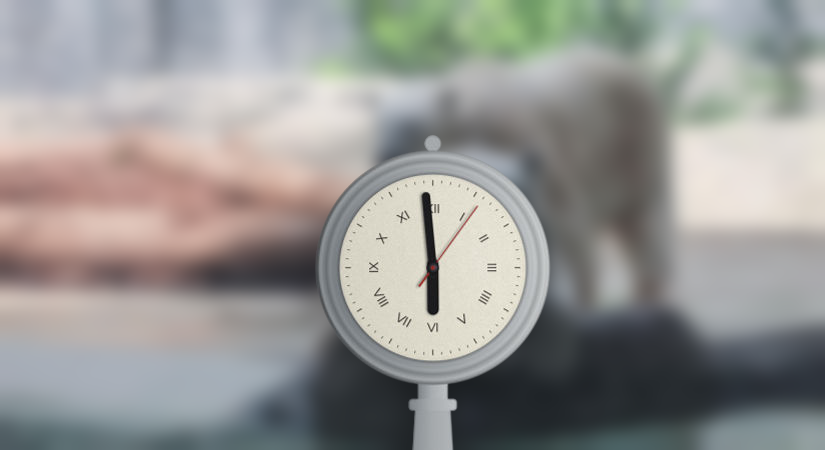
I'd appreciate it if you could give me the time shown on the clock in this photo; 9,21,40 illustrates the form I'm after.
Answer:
5,59,06
